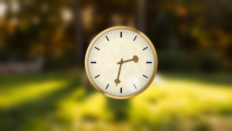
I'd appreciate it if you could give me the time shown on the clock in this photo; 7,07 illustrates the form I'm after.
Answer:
2,32
